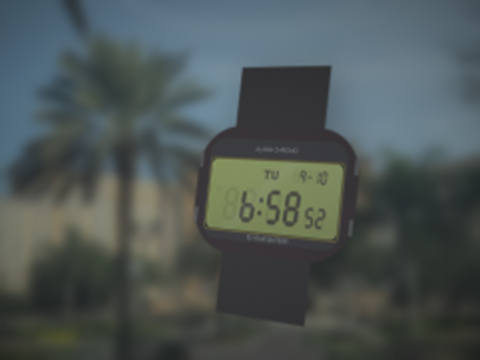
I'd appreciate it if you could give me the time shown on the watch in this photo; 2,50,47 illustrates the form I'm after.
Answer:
6,58,52
